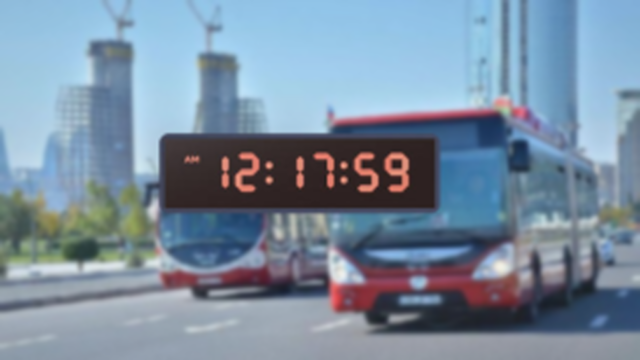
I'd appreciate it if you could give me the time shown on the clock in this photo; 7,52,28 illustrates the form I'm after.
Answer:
12,17,59
